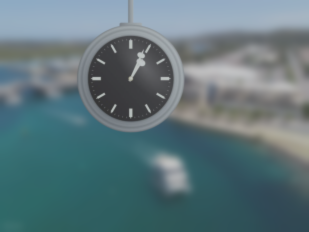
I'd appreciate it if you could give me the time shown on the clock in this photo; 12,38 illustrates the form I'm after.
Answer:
1,04
